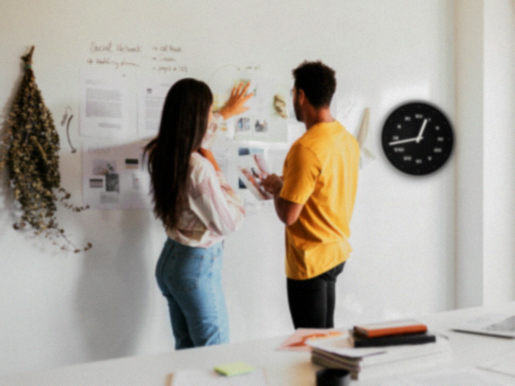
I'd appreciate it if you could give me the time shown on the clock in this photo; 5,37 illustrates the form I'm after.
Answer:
12,43
